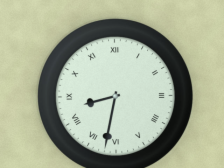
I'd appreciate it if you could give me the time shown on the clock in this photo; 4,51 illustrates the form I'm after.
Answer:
8,32
